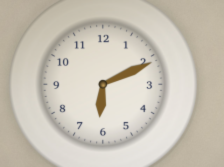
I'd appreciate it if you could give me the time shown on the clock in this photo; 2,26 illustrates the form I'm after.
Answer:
6,11
